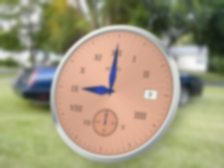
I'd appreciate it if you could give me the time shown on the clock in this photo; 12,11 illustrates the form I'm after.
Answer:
9,00
